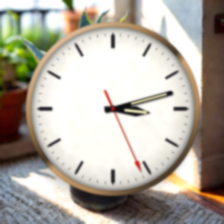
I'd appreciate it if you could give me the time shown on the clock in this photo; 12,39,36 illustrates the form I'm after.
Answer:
3,12,26
